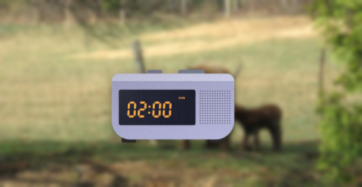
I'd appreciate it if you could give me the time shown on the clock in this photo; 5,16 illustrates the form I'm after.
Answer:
2,00
